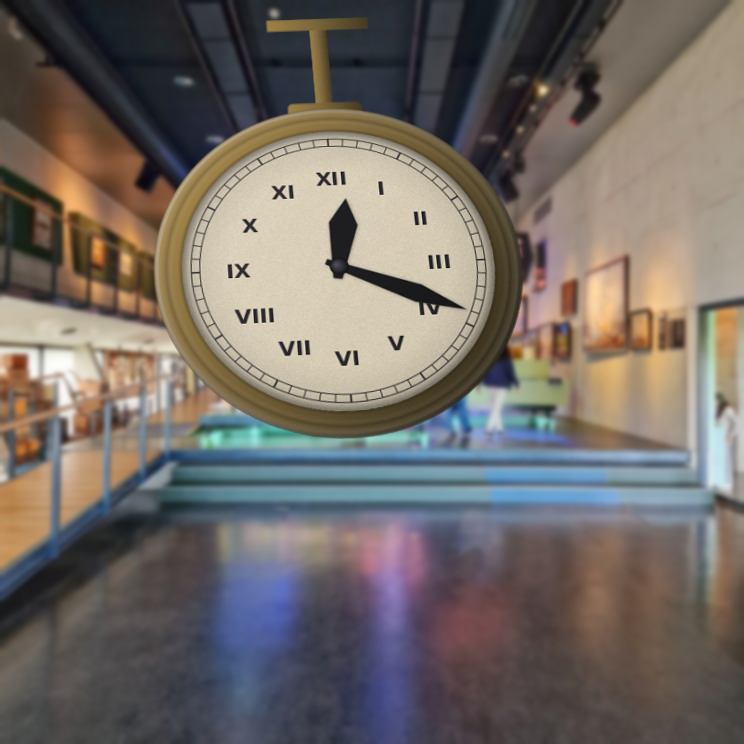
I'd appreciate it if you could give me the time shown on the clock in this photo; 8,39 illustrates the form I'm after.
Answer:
12,19
